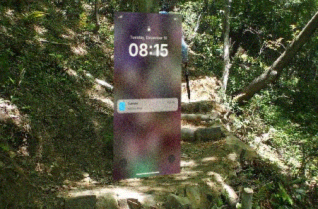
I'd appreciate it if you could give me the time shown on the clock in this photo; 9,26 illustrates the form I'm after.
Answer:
8,15
